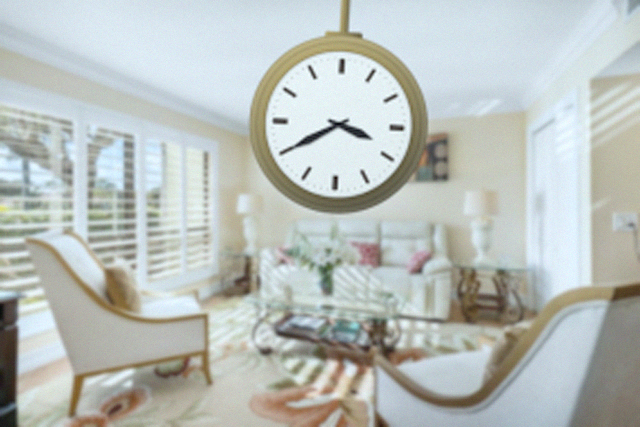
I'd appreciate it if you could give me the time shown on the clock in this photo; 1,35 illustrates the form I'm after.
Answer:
3,40
